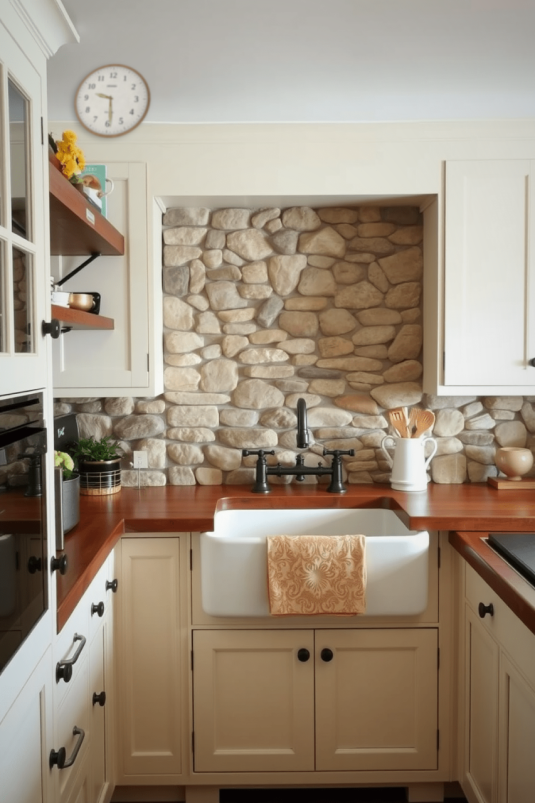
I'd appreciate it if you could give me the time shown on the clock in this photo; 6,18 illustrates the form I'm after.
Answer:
9,29
